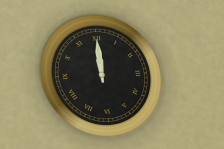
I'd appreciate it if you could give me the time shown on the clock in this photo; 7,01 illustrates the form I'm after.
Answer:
12,00
